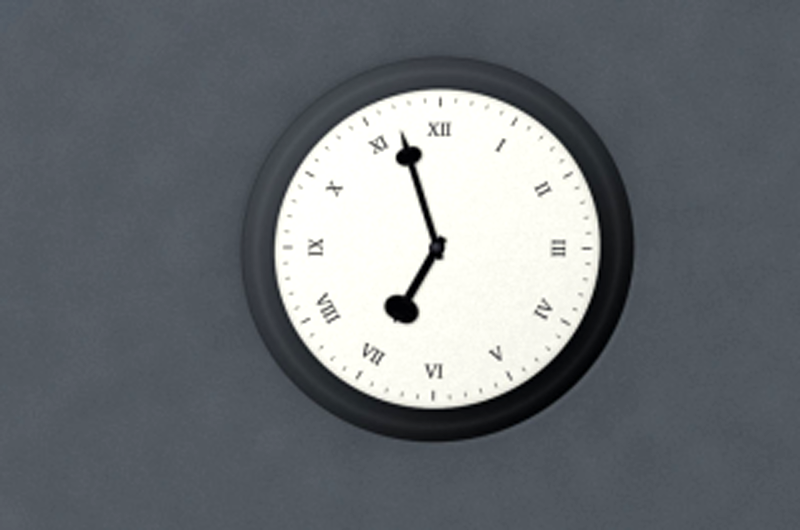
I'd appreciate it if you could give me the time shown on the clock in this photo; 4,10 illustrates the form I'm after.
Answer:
6,57
